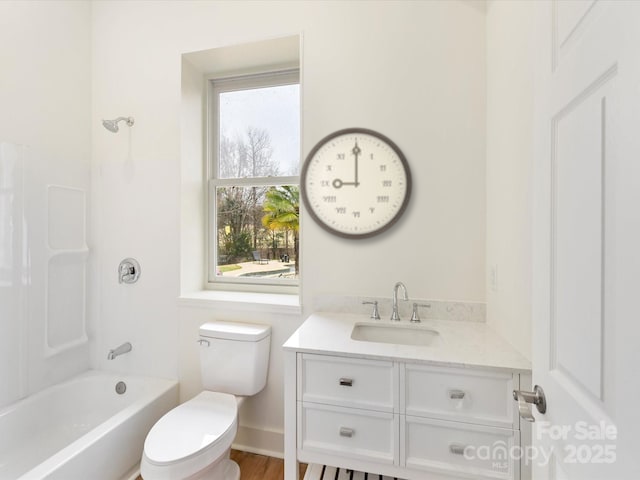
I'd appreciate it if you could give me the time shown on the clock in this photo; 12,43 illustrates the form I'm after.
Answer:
9,00
